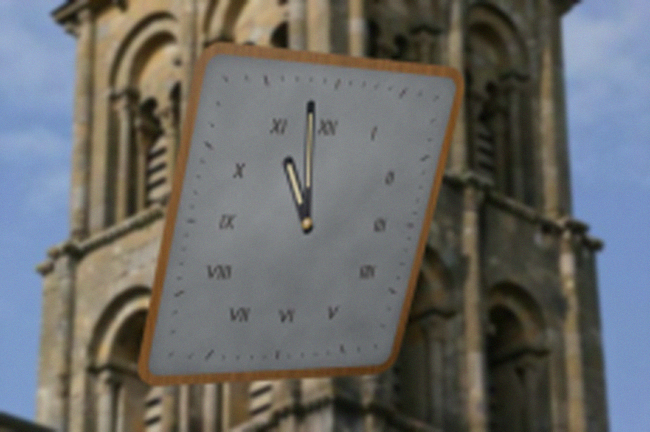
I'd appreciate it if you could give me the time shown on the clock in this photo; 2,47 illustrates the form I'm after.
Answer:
10,58
